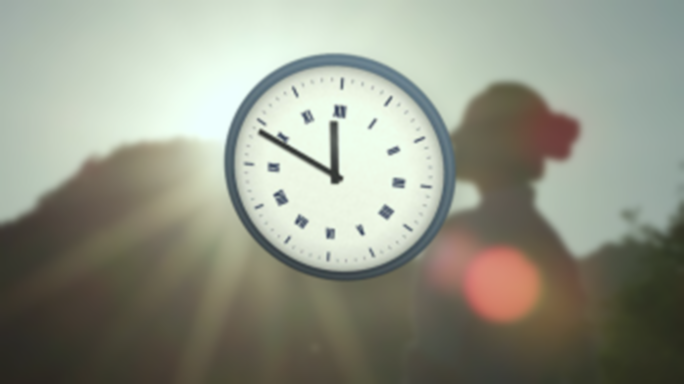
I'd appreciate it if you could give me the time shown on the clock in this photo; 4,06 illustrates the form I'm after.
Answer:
11,49
